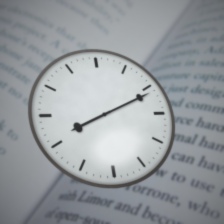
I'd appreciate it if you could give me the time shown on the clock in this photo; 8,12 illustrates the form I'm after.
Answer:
8,11
